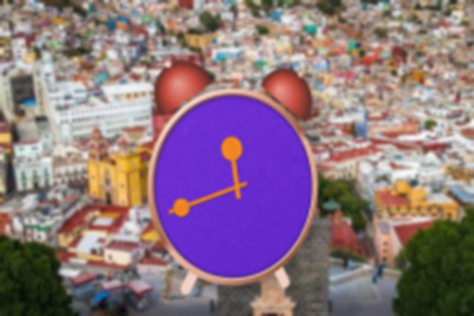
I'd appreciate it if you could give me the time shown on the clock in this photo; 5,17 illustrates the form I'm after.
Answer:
11,42
